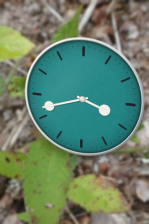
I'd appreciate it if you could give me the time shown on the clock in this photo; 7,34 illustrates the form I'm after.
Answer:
3,42
